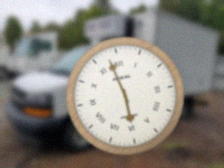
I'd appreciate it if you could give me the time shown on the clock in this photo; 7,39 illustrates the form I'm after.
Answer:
5,58
